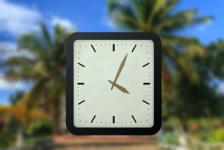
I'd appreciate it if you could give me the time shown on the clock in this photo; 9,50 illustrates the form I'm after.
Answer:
4,04
